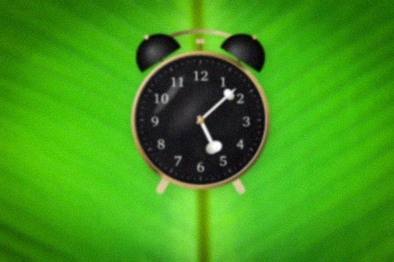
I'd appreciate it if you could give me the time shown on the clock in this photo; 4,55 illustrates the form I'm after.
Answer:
5,08
